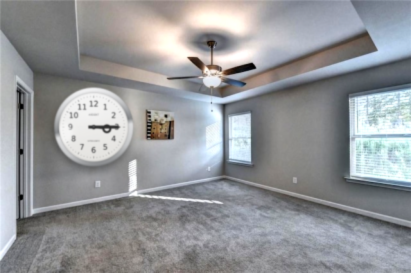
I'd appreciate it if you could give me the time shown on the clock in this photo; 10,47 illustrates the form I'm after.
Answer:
3,15
